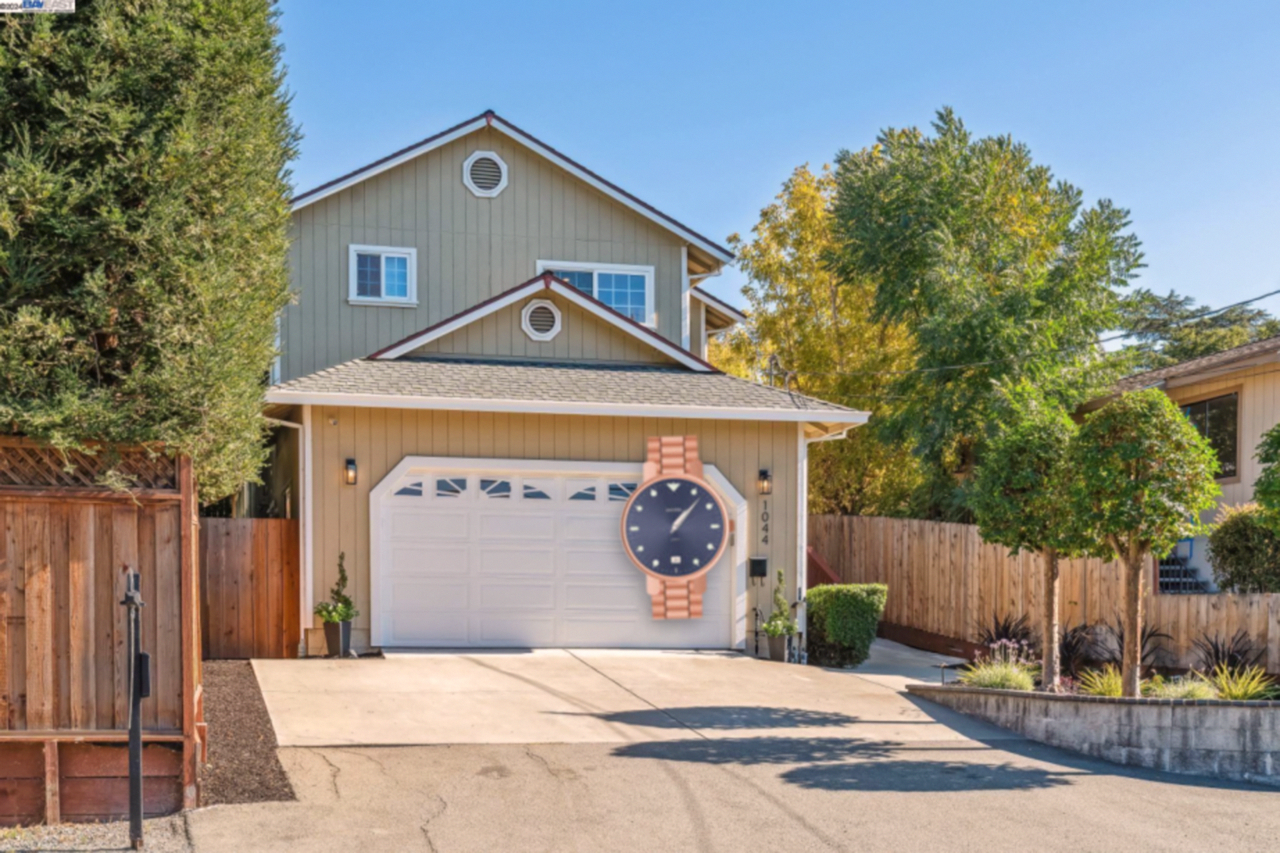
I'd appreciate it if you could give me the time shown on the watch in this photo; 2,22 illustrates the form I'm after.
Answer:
1,07
